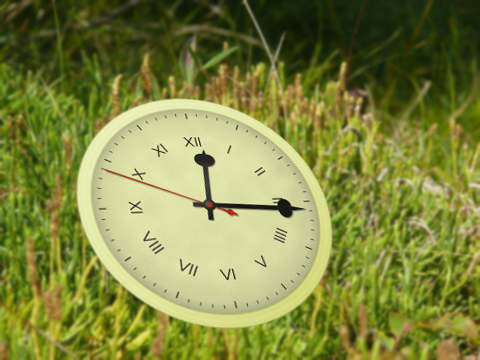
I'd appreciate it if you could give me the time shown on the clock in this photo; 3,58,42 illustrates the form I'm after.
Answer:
12,15,49
